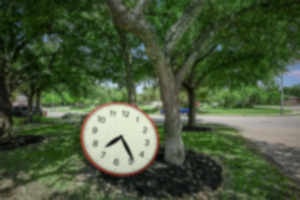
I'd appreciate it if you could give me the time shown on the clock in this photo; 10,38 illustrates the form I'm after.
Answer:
7,24
